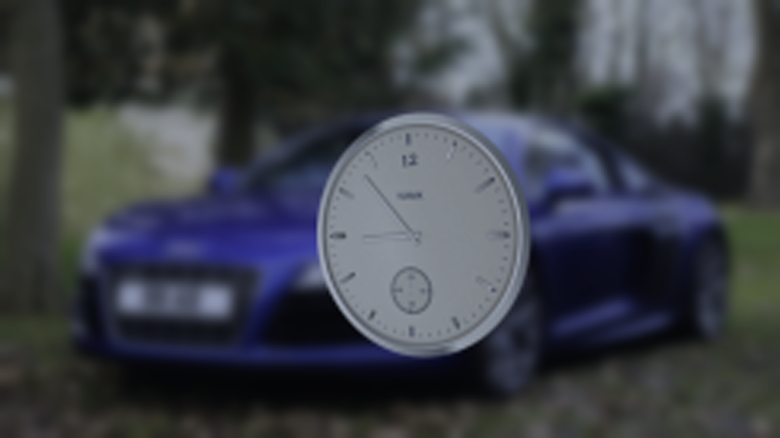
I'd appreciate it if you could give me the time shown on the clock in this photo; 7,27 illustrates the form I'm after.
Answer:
8,53
